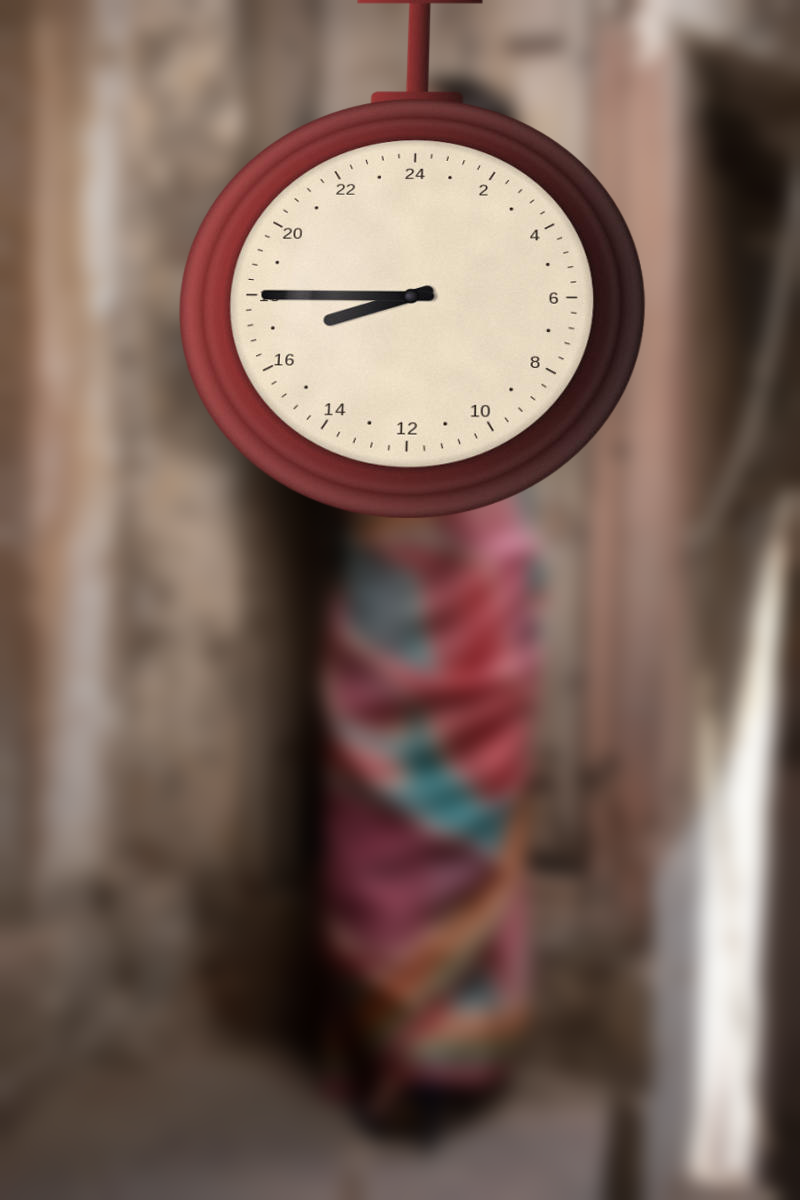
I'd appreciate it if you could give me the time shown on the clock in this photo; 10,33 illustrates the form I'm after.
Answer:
16,45
